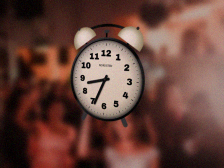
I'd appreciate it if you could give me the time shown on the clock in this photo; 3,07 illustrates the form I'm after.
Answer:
8,34
